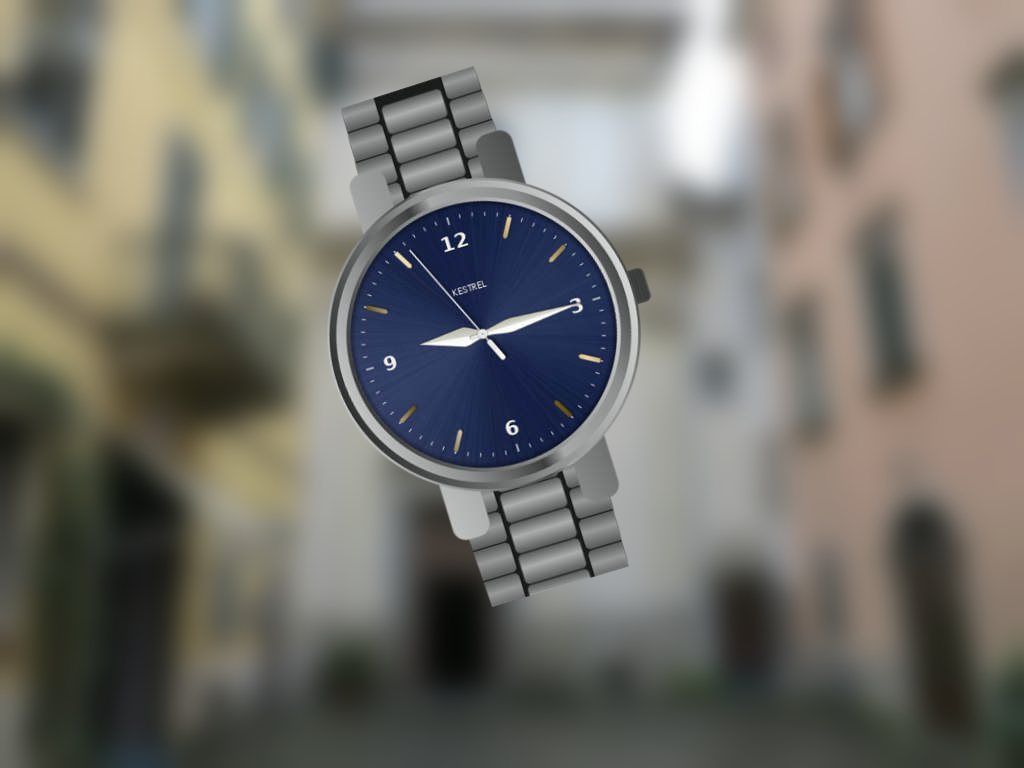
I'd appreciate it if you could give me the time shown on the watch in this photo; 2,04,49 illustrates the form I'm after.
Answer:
9,14,56
